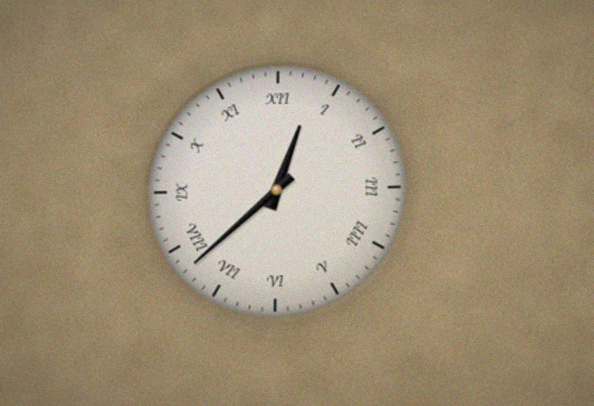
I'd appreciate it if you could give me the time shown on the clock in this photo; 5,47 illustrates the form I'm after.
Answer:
12,38
